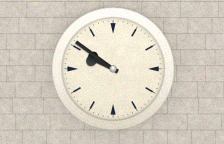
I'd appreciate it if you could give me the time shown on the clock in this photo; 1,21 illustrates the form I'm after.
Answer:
9,51
